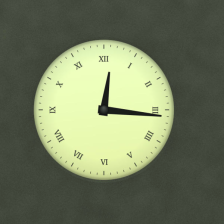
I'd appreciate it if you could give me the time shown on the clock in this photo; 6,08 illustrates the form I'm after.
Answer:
12,16
